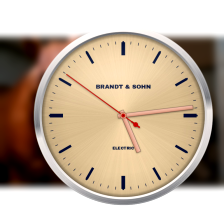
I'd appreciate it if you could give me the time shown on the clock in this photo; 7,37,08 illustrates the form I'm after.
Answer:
5,13,51
